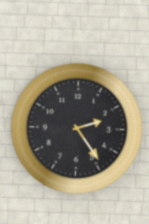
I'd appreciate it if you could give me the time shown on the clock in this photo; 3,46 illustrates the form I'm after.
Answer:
2,24
